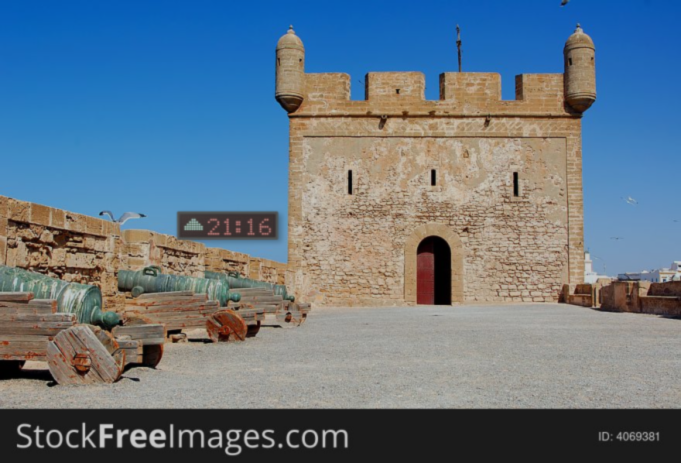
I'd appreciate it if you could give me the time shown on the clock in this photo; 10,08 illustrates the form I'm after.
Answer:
21,16
